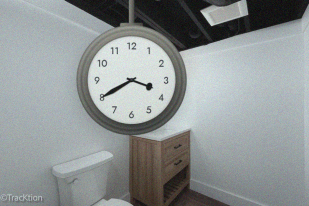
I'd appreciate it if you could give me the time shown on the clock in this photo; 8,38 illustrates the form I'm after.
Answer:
3,40
